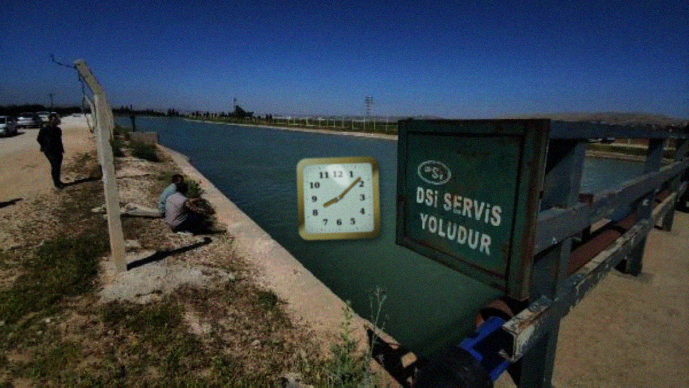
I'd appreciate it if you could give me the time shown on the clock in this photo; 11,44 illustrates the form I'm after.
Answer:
8,08
